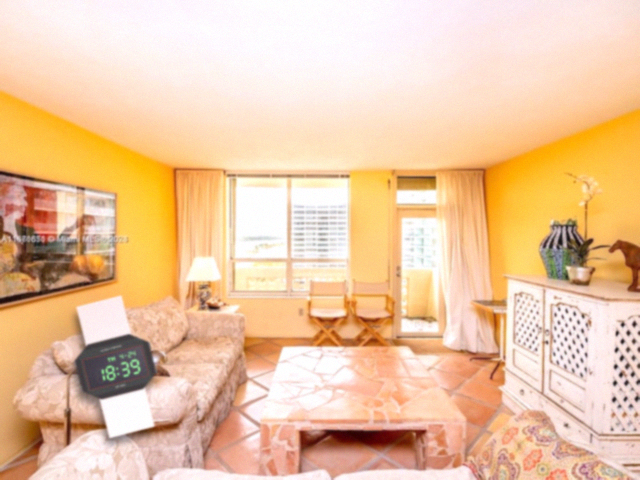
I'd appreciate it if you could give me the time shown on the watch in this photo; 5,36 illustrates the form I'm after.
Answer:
18,39
